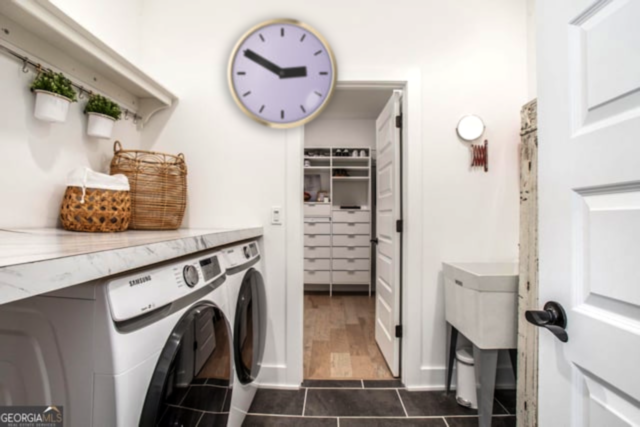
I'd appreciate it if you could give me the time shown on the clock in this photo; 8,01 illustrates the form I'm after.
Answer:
2,50
